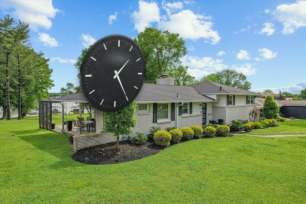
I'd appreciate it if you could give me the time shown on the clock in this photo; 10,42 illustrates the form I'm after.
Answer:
1,25
